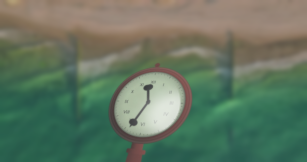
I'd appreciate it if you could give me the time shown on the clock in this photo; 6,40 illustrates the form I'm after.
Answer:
11,34
